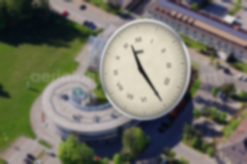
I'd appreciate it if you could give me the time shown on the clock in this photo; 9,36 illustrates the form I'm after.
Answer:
11,25
